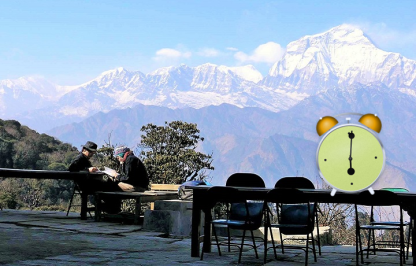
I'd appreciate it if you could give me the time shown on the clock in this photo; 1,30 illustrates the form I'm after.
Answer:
6,01
